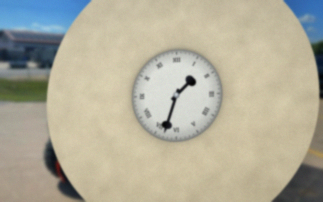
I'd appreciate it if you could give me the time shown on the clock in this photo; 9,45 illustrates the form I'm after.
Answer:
1,33
